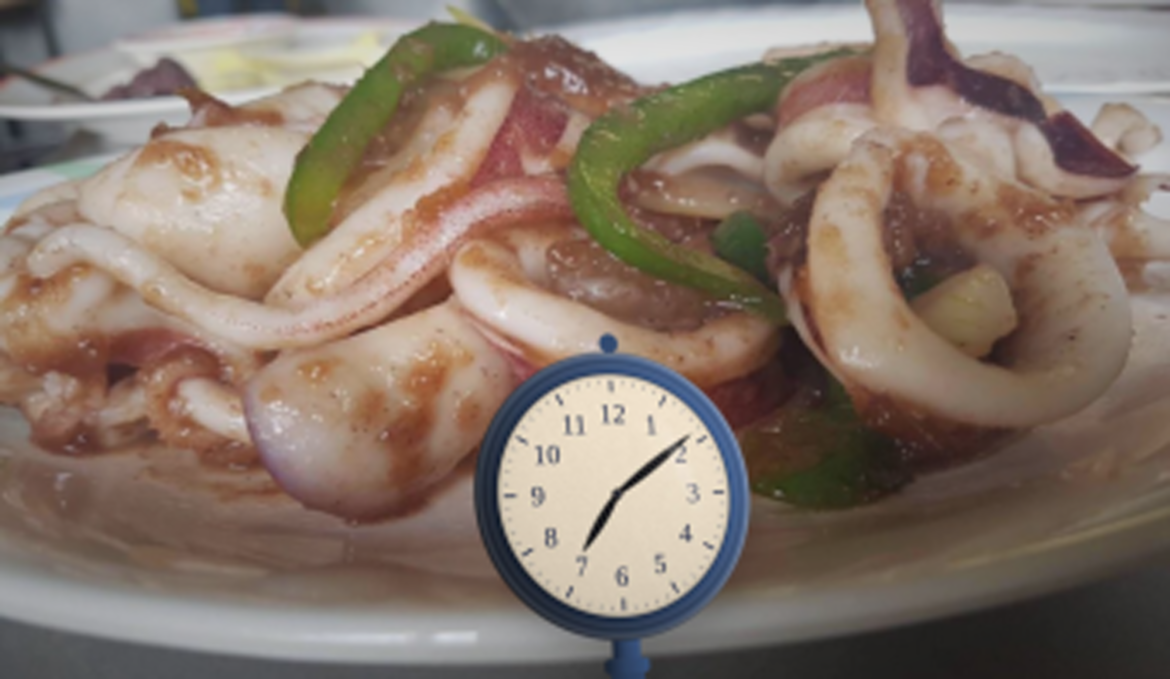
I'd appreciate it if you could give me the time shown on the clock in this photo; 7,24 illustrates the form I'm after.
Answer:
7,09
